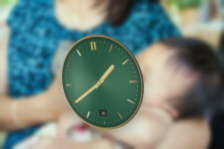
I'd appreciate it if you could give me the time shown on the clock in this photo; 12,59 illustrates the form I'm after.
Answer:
1,40
